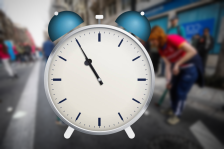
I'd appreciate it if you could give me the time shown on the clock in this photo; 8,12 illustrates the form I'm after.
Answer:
10,55
